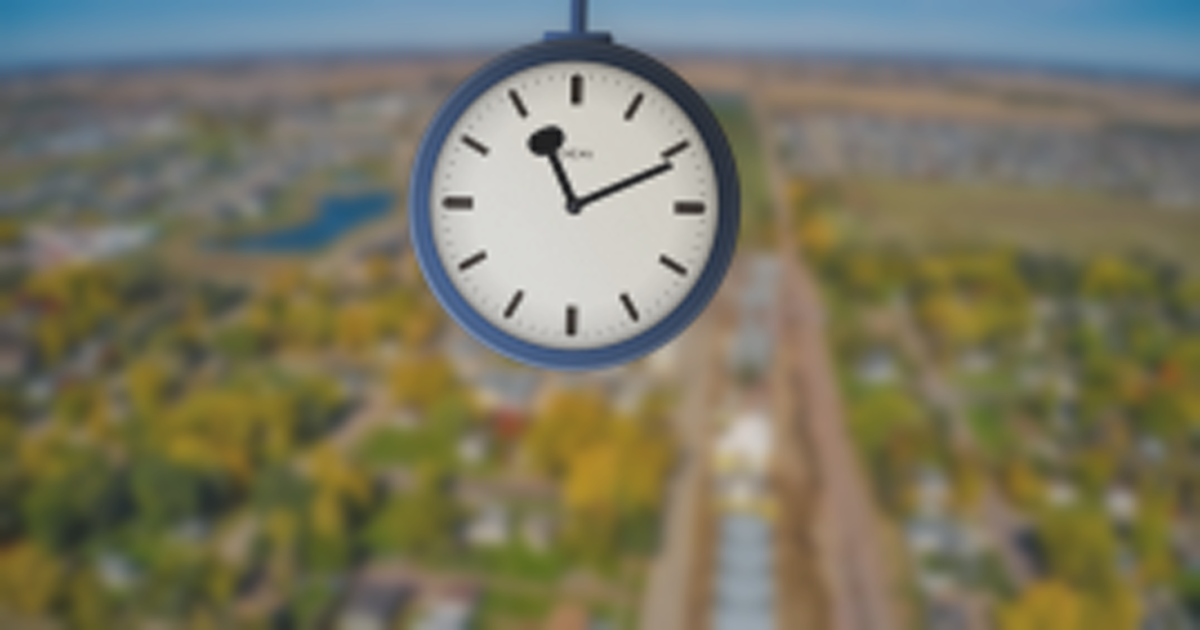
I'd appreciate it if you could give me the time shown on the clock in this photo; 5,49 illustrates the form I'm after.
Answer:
11,11
